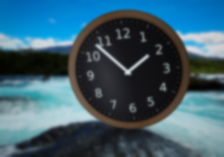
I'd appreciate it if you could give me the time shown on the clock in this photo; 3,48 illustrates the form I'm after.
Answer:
1,53
